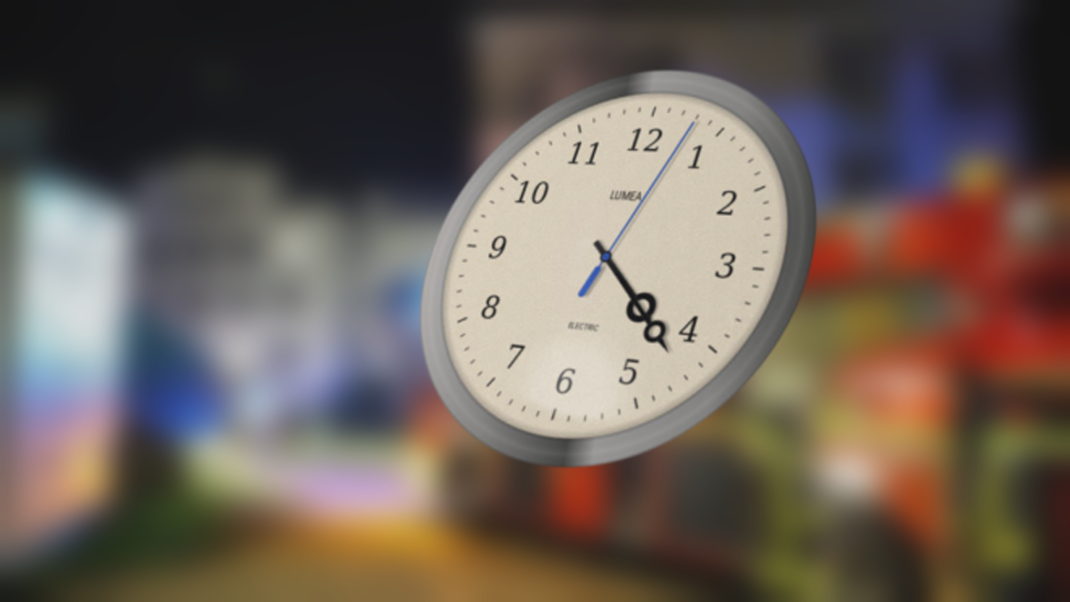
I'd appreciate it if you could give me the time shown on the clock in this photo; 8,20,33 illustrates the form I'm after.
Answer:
4,22,03
